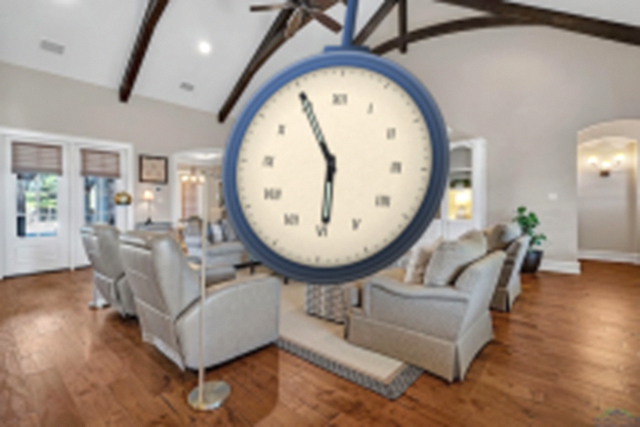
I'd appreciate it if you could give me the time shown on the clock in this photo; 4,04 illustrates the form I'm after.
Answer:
5,55
